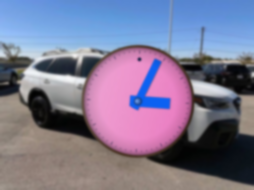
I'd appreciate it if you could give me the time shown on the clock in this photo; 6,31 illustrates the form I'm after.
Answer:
3,04
